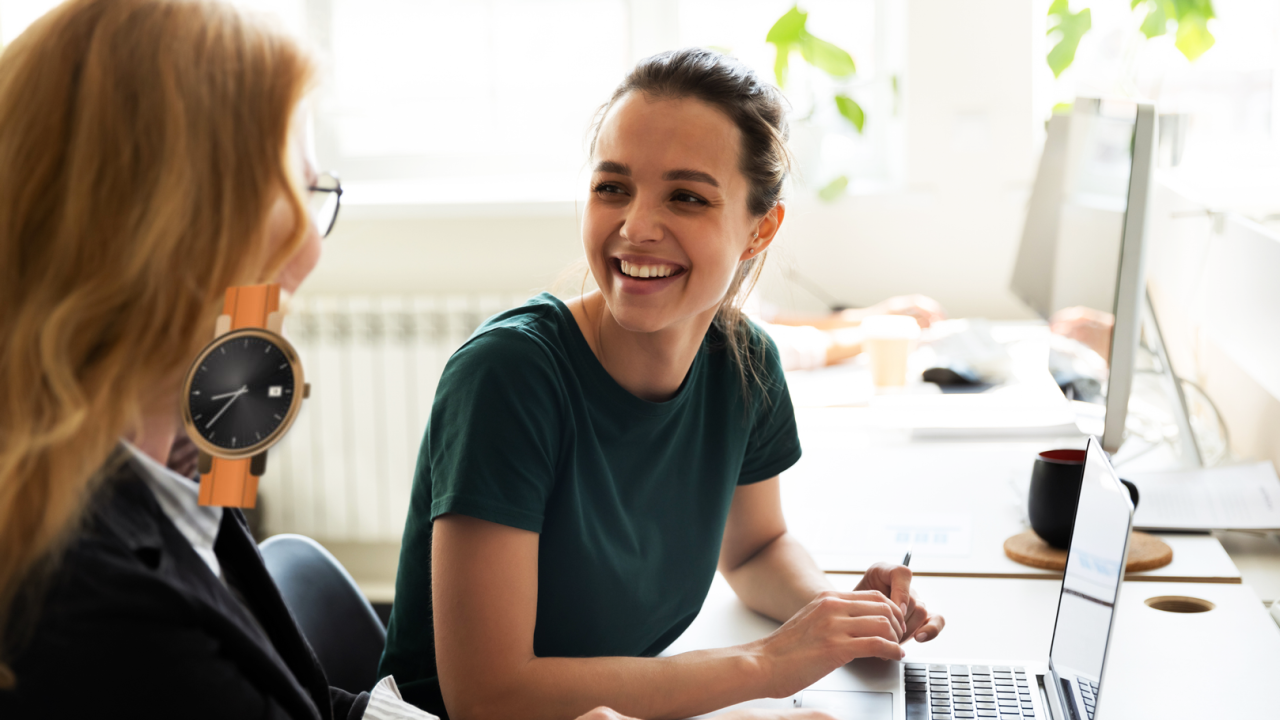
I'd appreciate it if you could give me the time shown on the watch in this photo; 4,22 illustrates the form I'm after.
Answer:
8,37
